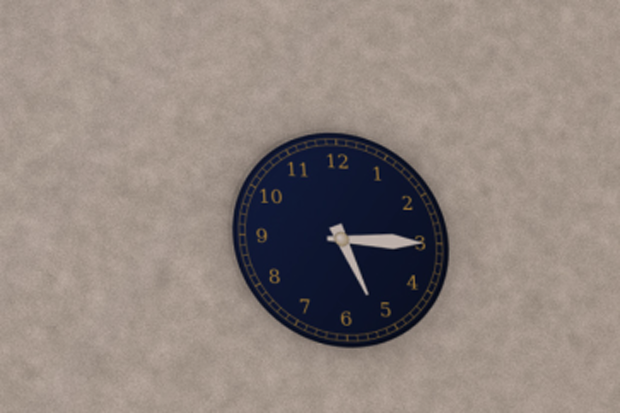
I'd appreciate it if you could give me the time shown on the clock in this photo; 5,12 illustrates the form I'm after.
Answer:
5,15
